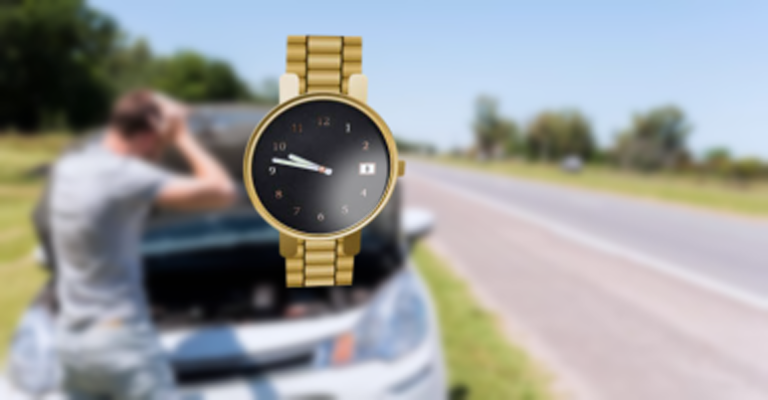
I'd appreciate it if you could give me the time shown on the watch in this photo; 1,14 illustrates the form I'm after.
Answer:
9,47
